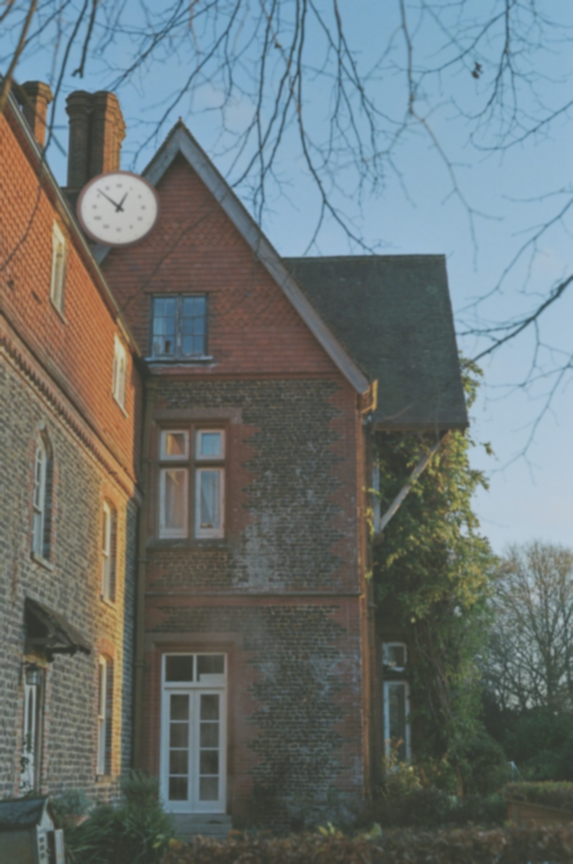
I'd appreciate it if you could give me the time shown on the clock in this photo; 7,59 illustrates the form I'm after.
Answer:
12,52
